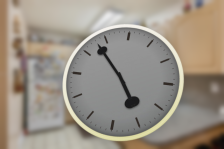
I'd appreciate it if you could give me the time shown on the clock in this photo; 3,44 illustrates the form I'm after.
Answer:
4,53
